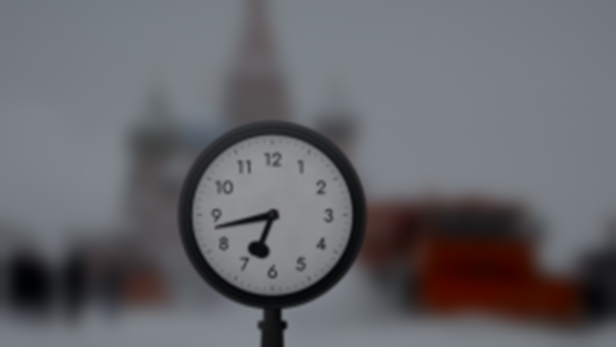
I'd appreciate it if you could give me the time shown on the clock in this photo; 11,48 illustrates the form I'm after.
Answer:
6,43
